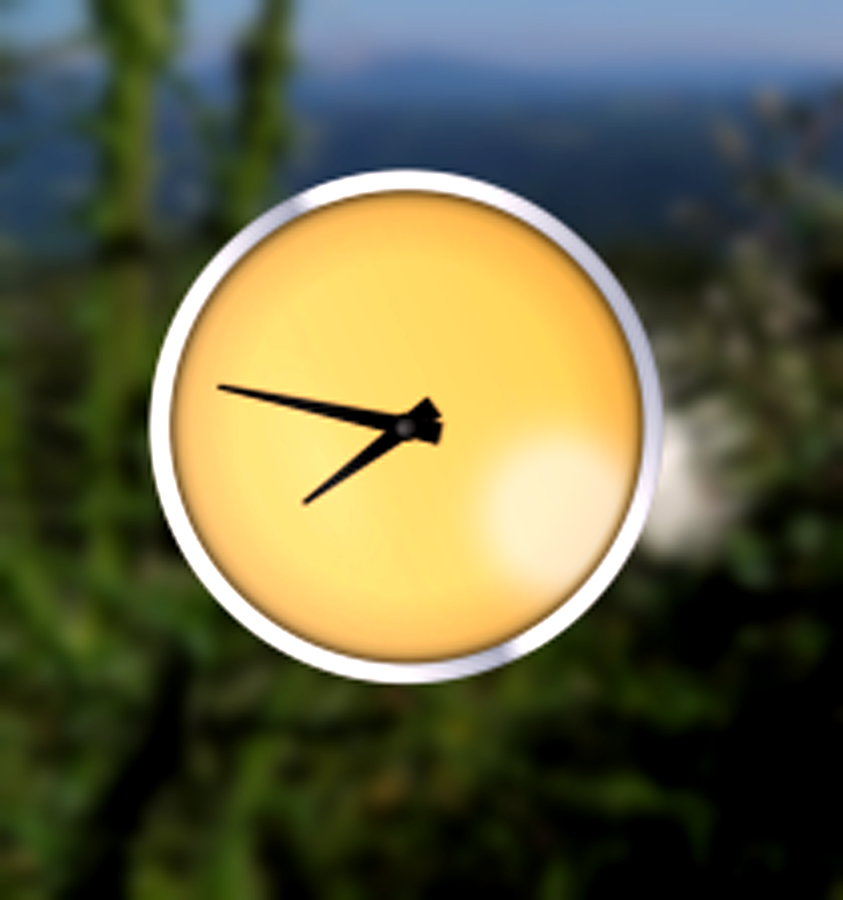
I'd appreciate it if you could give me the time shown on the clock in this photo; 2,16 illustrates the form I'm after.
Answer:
7,47
